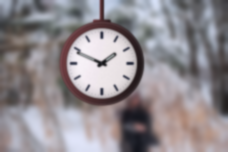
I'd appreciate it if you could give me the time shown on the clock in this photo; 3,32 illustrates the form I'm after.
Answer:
1,49
